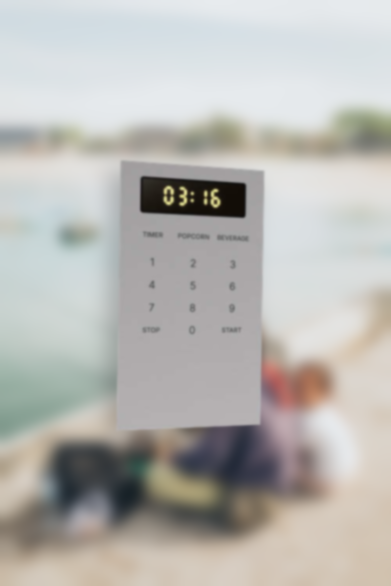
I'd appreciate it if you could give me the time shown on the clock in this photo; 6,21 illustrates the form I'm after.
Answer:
3,16
